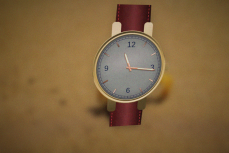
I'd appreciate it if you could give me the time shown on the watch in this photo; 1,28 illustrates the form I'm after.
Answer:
11,16
